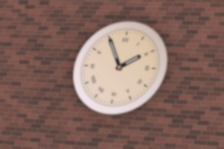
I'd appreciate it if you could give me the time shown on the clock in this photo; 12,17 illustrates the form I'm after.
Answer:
1,55
